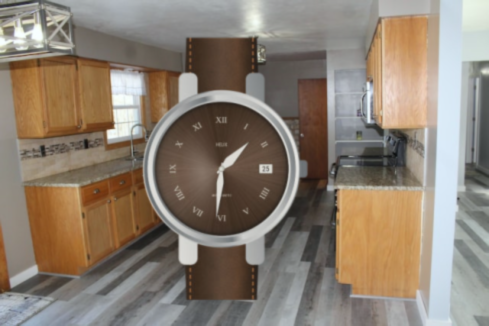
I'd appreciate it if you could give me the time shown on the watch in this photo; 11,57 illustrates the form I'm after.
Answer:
1,31
